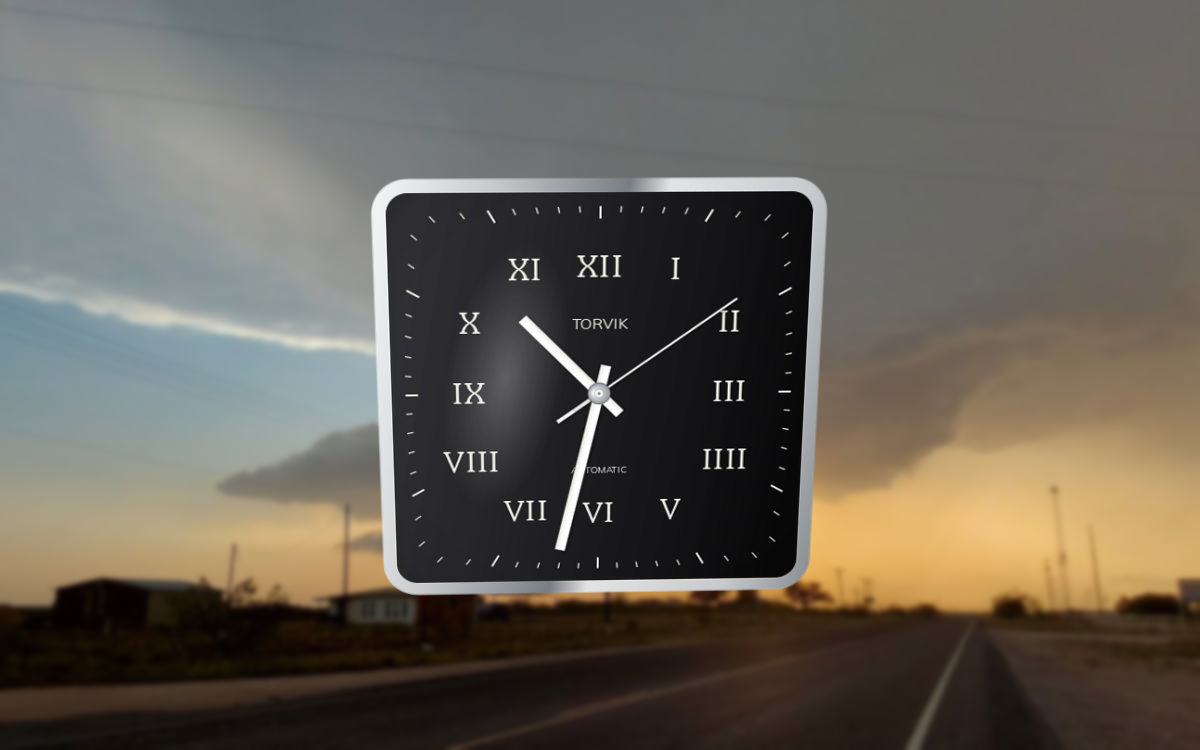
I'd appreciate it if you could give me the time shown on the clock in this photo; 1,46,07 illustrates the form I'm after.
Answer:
10,32,09
